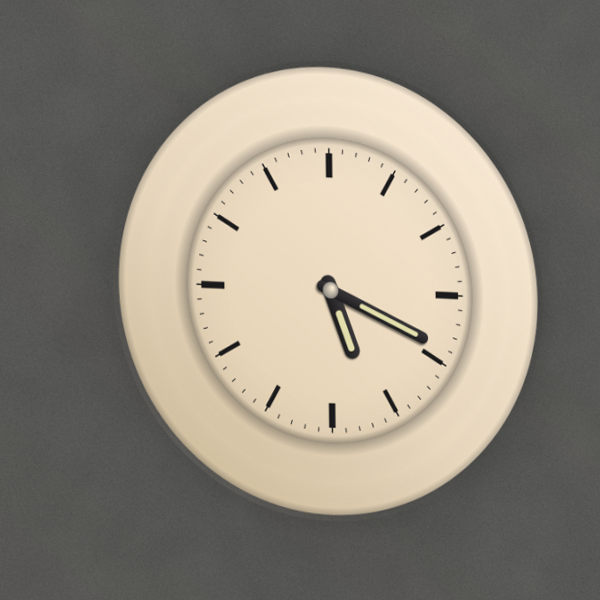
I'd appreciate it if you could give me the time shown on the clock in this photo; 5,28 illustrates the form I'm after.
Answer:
5,19
